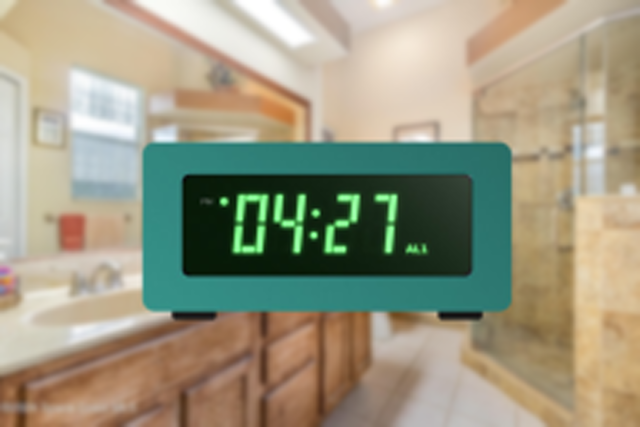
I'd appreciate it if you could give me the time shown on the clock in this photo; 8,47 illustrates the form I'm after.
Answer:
4,27
